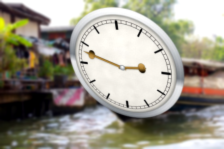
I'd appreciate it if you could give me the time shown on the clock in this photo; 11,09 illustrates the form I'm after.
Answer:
2,48
